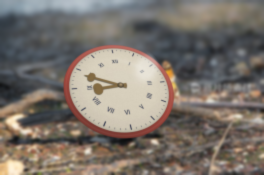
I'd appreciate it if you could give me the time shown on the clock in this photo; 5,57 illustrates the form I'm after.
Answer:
8,49
